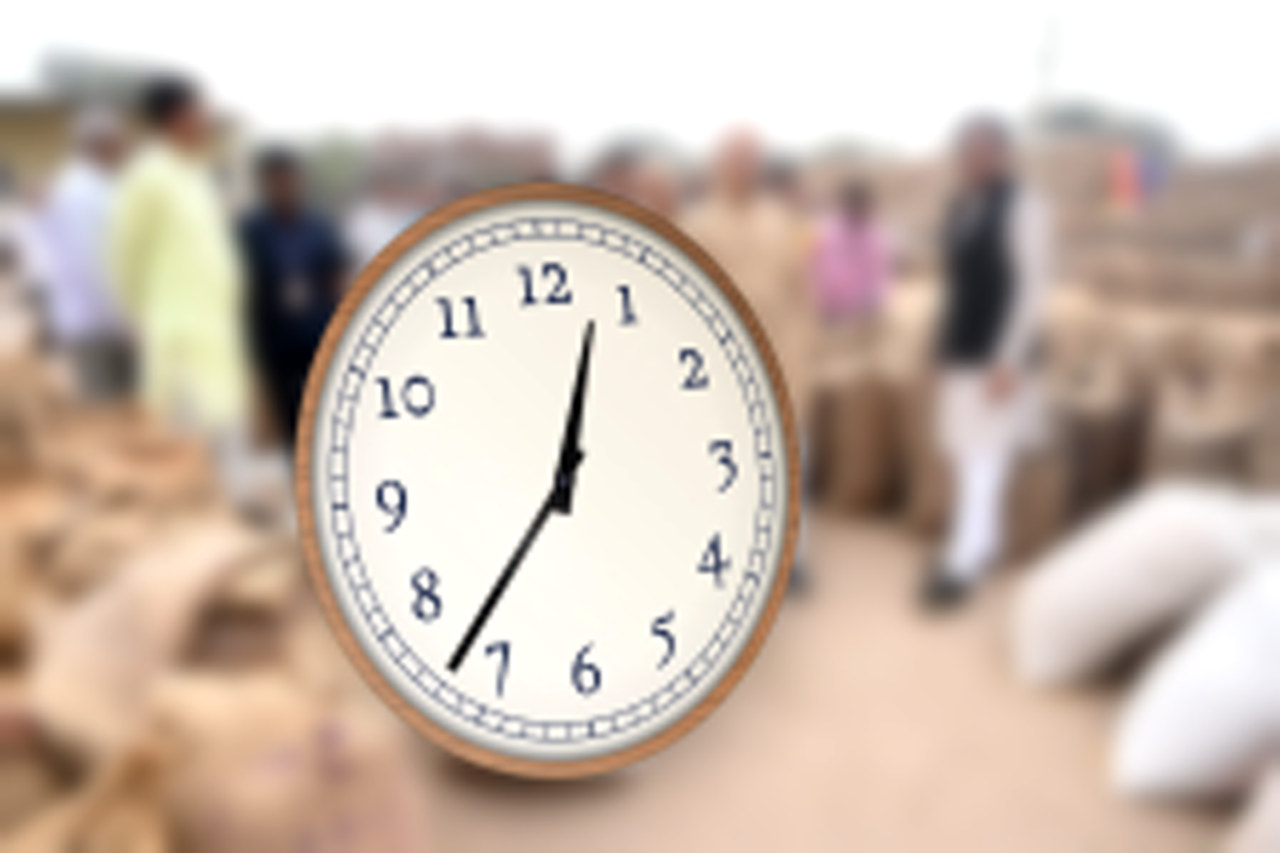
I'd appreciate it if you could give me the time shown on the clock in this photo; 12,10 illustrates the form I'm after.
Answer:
12,37
